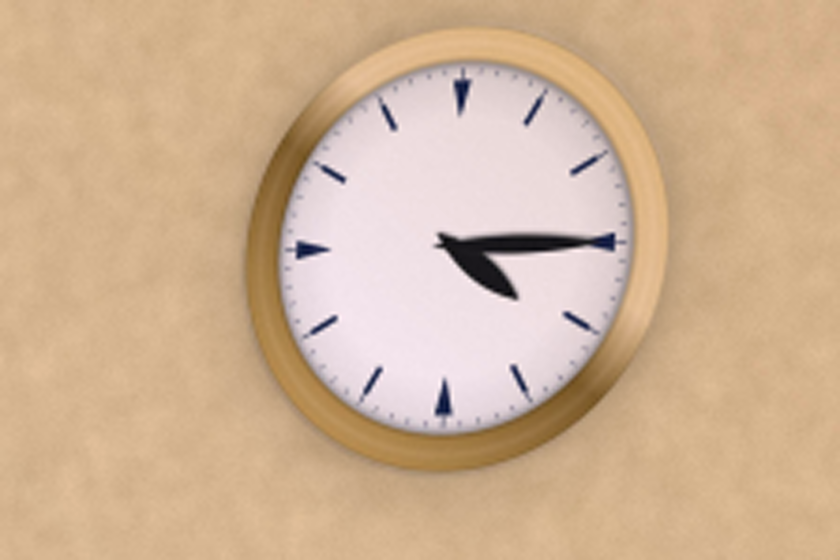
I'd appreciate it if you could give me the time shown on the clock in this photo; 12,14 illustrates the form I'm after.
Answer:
4,15
